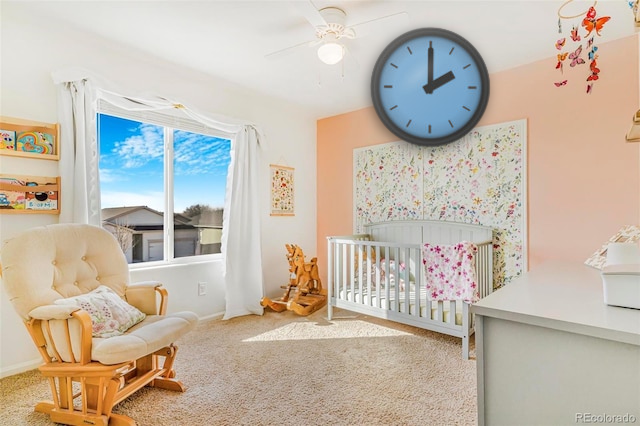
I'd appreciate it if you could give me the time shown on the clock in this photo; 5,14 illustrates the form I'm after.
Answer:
2,00
